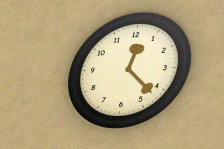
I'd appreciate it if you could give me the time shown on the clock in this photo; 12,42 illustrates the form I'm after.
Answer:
12,22
